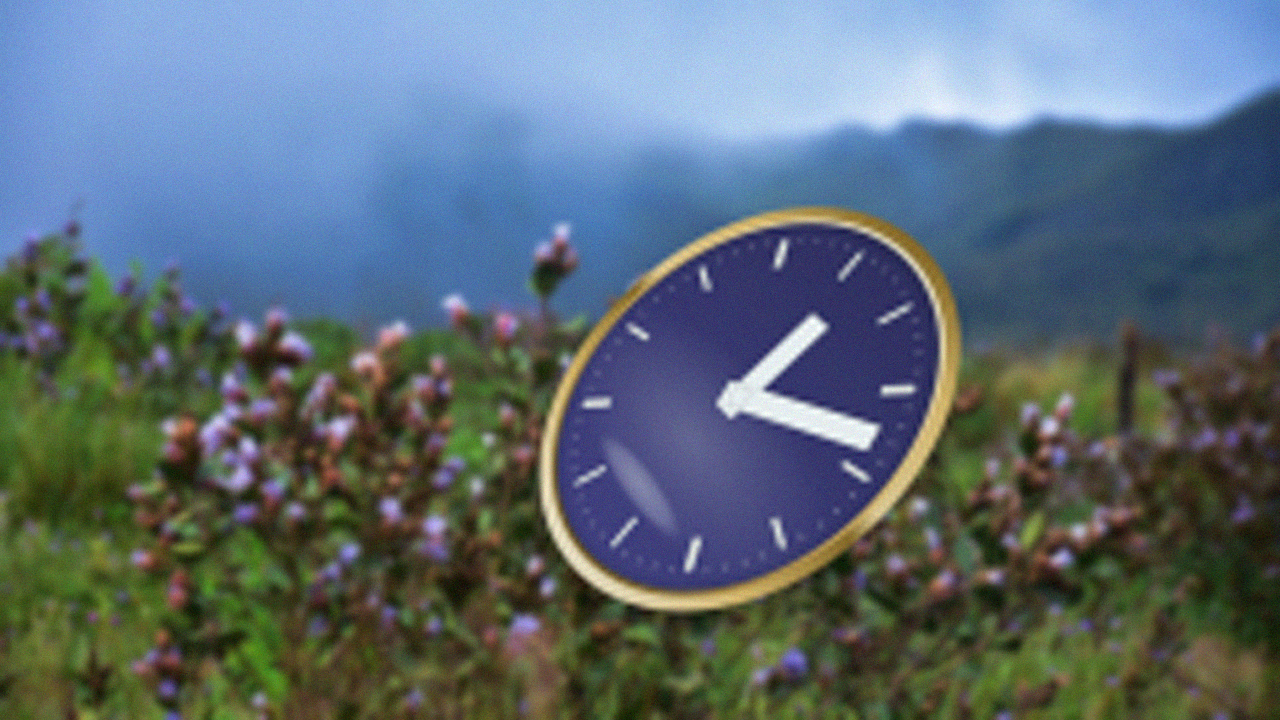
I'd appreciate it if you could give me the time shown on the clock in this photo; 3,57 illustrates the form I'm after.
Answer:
1,18
